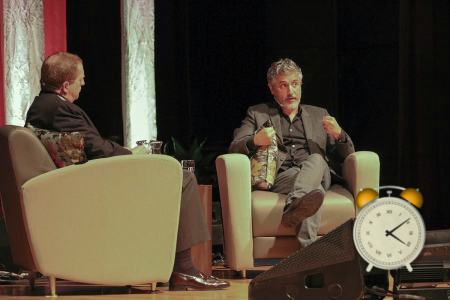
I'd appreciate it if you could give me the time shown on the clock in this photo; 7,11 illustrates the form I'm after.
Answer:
4,09
